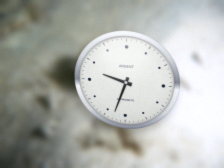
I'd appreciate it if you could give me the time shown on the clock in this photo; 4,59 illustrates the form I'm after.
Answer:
9,33
